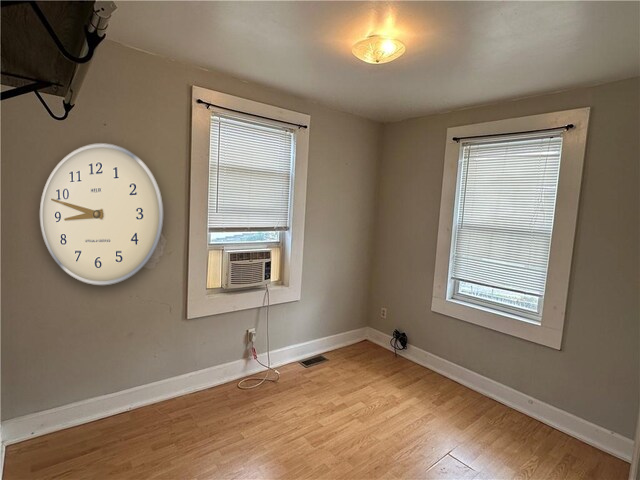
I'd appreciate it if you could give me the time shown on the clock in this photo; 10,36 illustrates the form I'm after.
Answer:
8,48
